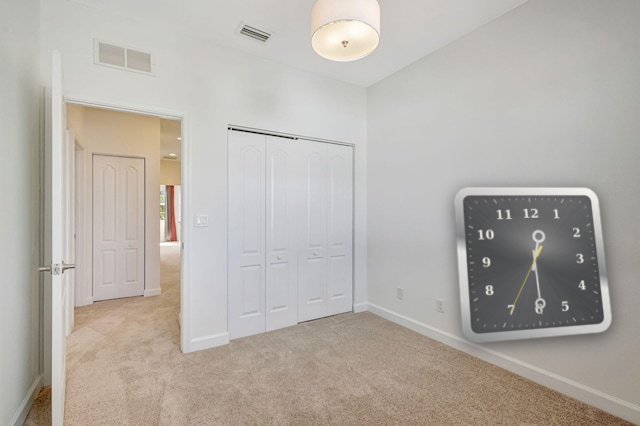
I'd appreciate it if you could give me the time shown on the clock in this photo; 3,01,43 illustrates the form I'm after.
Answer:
12,29,35
